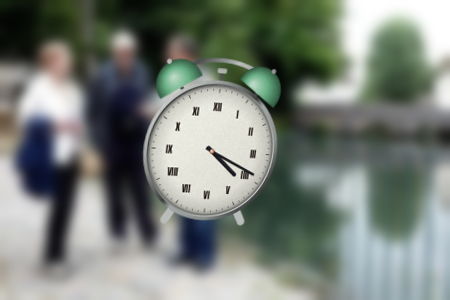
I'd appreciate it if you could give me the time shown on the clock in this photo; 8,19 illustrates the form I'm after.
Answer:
4,19
